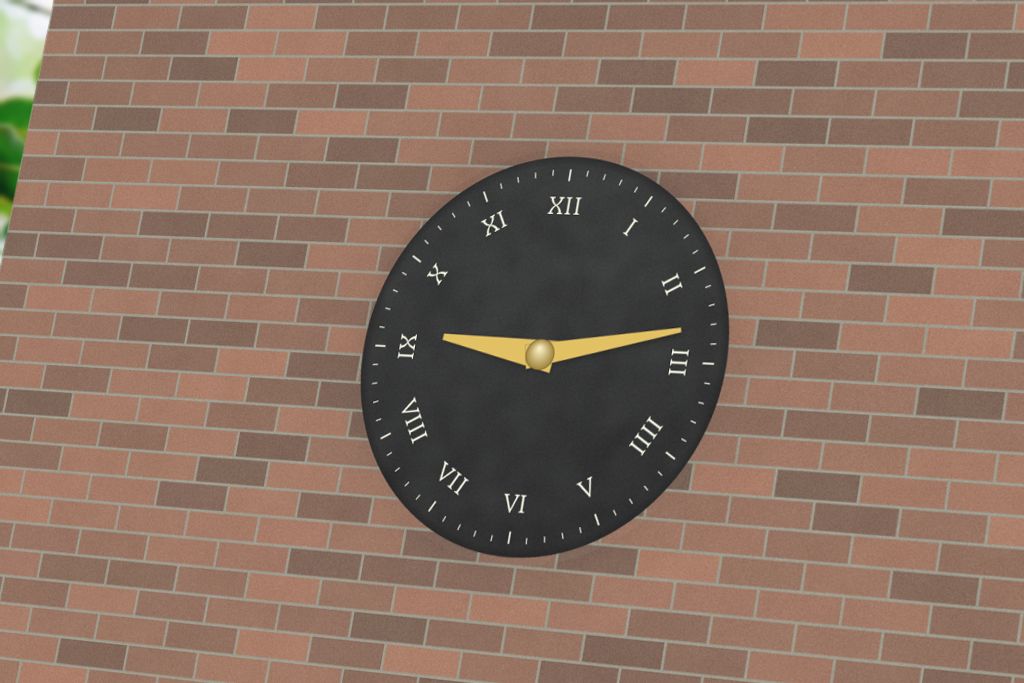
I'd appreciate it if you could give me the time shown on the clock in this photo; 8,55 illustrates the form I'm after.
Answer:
9,13
